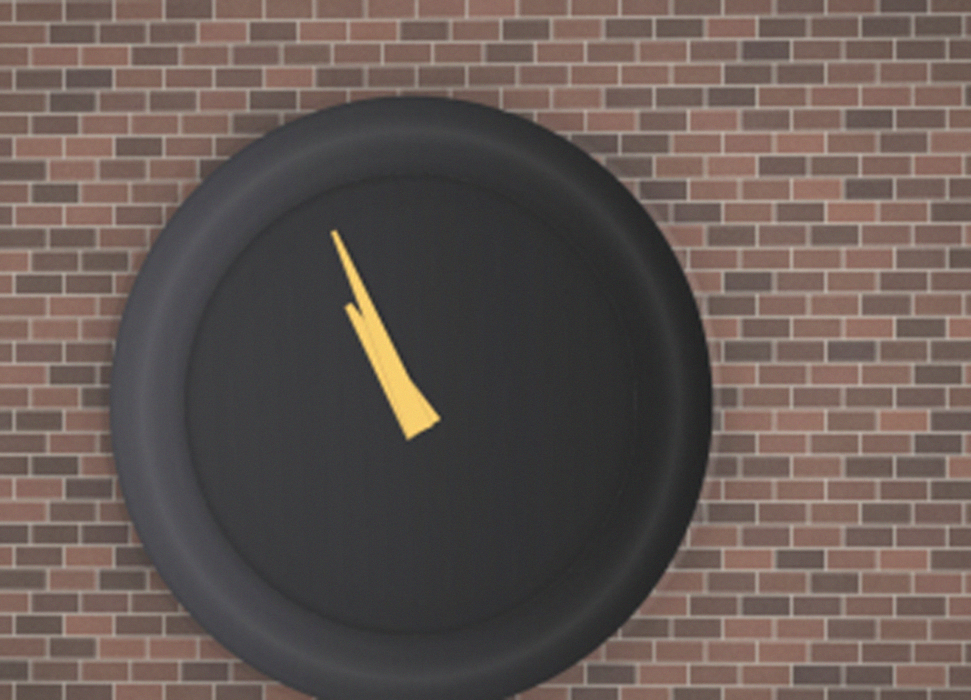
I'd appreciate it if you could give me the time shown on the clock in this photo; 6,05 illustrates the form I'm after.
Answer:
10,56
